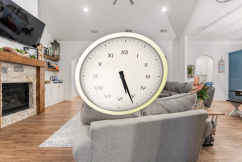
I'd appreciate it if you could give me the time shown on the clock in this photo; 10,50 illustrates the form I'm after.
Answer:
5,26
